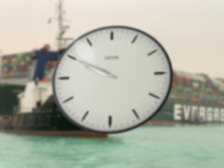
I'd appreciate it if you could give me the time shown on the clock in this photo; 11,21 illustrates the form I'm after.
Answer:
9,50
